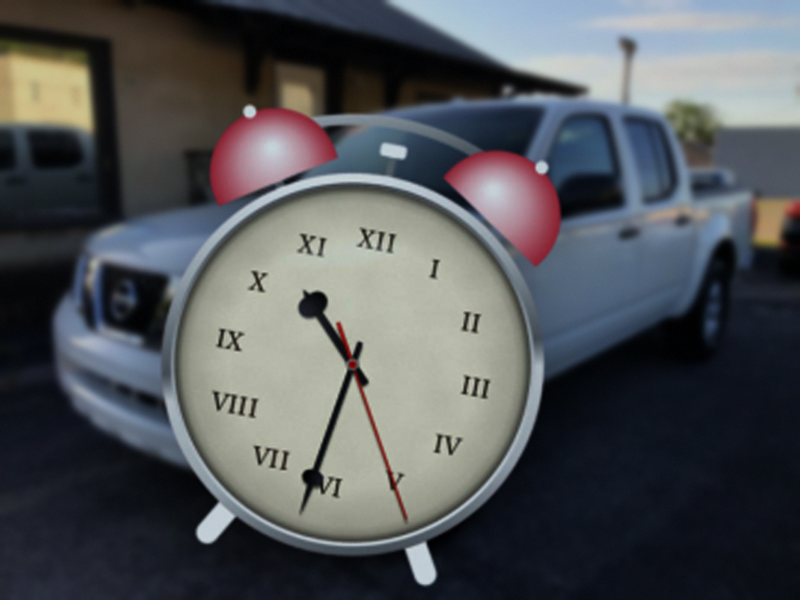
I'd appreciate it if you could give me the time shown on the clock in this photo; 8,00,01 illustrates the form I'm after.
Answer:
10,31,25
